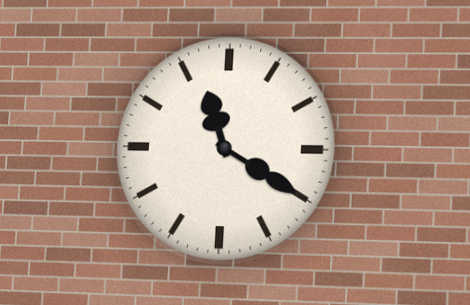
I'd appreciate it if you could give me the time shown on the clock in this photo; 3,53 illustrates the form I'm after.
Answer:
11,20
